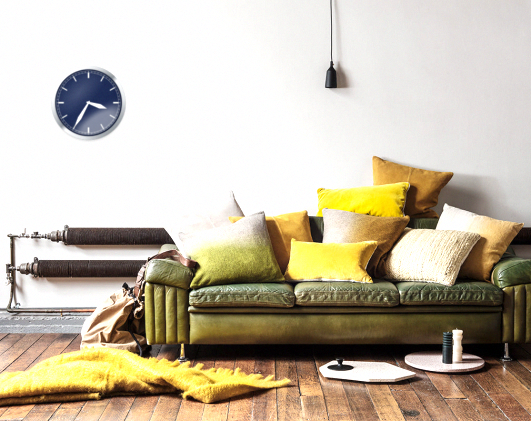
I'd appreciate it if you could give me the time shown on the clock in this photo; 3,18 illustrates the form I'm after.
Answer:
3,35
